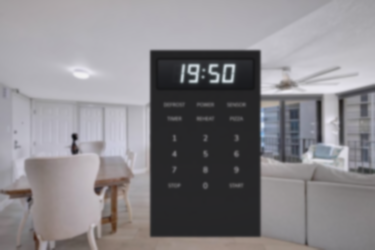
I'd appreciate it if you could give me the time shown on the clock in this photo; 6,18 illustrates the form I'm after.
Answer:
19,50
